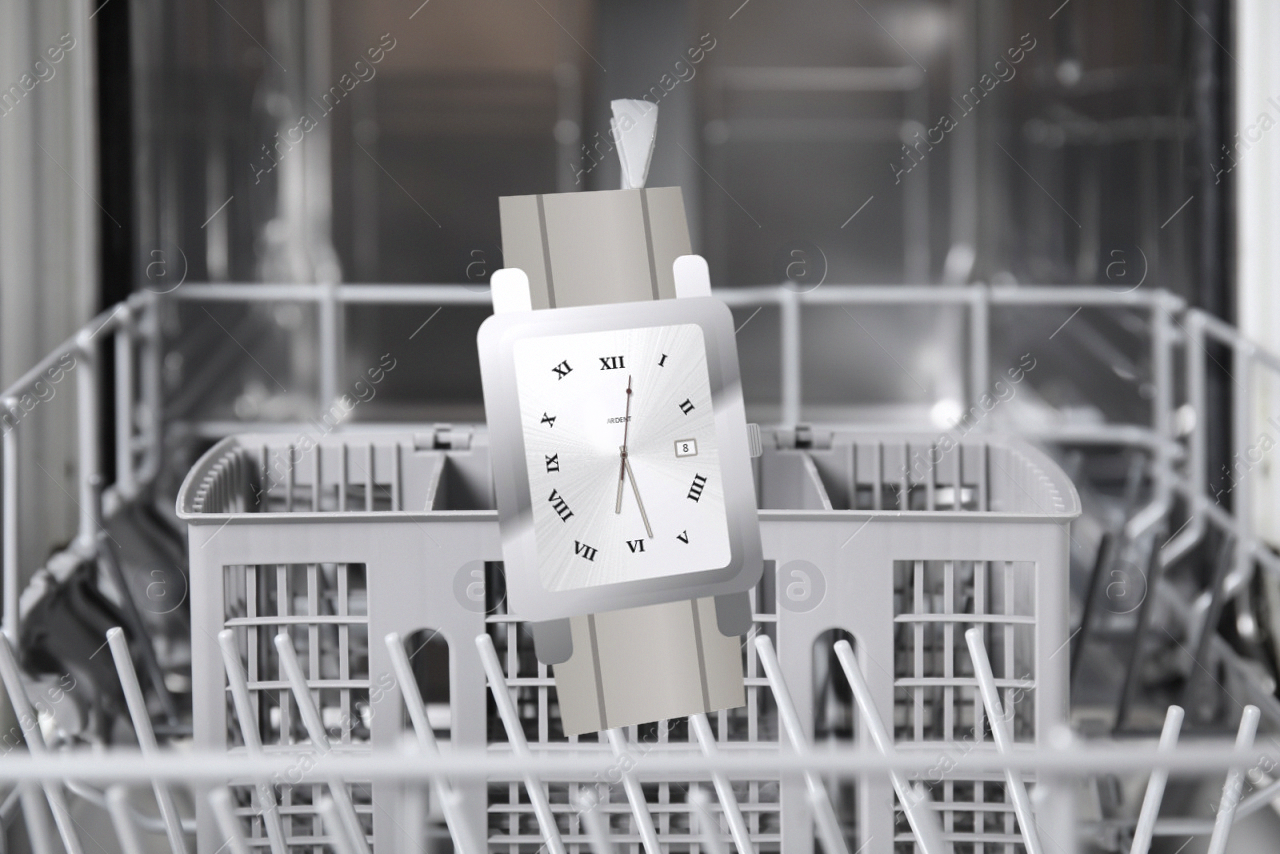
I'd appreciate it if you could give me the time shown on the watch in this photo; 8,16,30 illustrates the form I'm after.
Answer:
6,28,02
